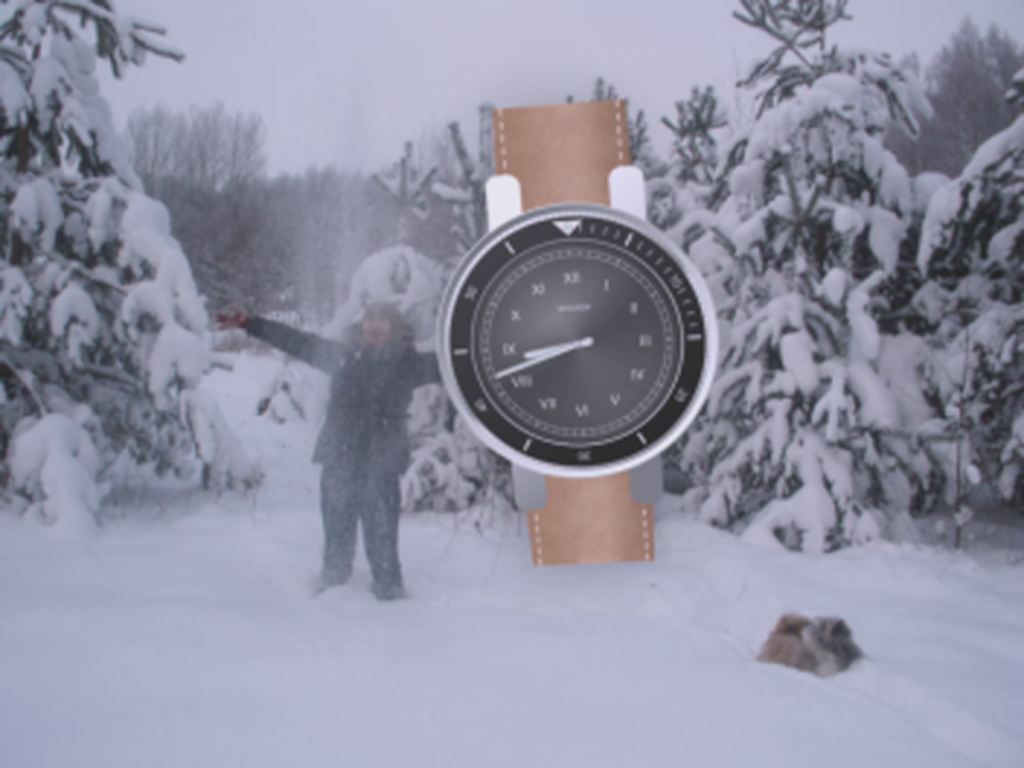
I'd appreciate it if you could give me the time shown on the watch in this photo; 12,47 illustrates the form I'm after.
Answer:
8,42
